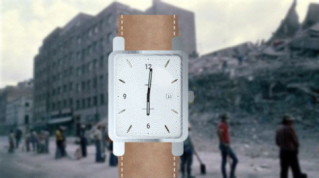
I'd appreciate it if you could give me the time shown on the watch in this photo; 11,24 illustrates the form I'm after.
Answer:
6,01
